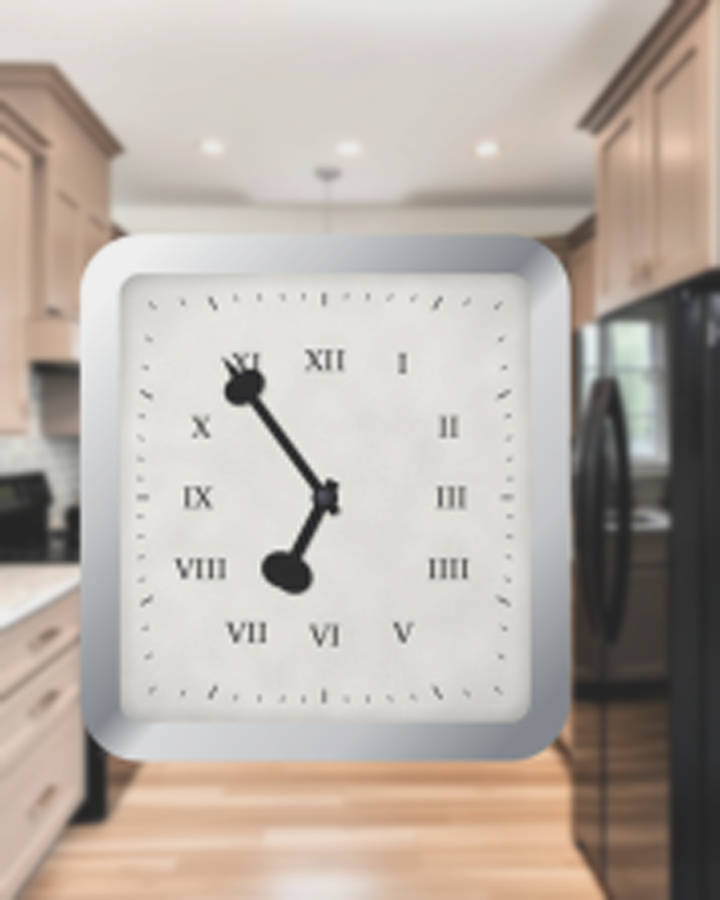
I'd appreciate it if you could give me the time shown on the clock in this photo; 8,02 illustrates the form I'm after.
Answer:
6,54
